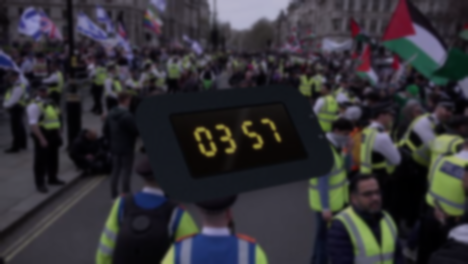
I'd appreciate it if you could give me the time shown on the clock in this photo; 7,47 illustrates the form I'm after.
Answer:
3,57
